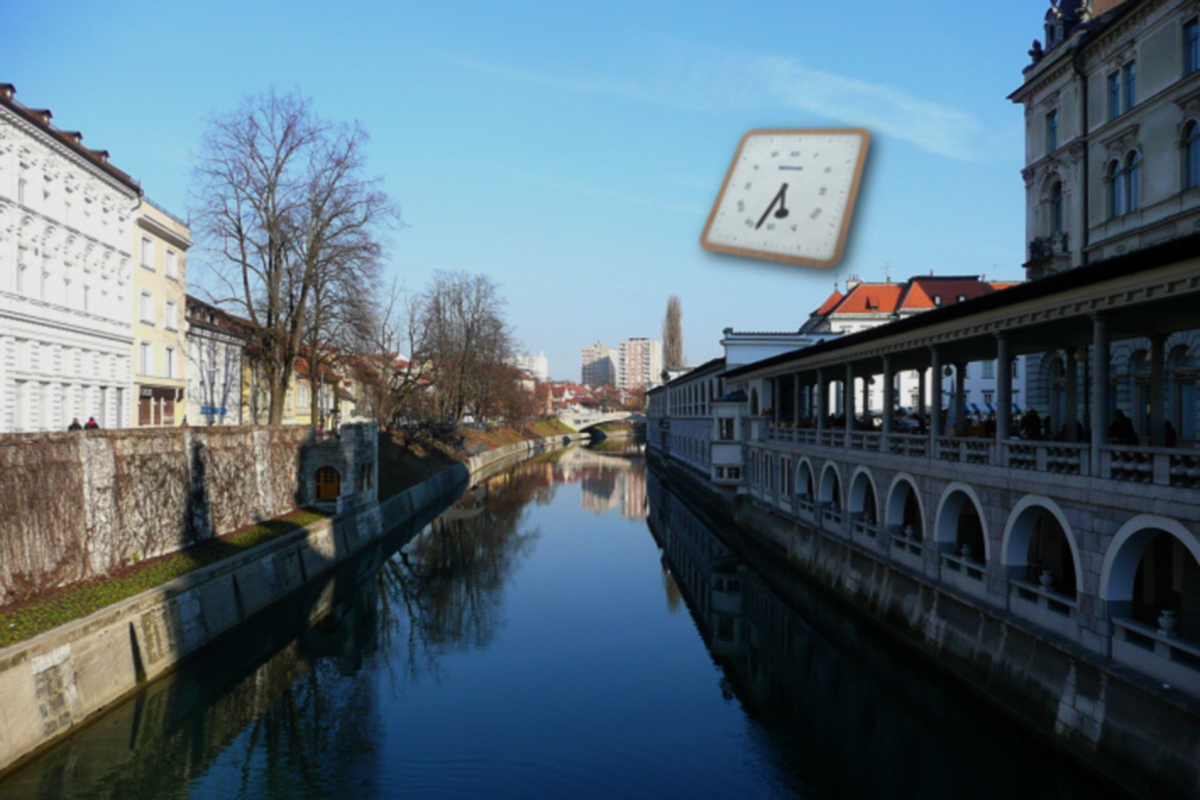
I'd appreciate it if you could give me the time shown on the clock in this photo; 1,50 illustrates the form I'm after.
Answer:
5,33
